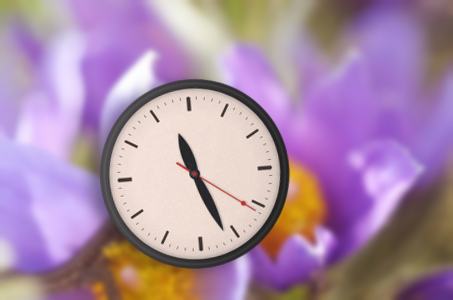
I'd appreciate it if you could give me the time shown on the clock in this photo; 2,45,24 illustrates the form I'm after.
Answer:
11,26,21
